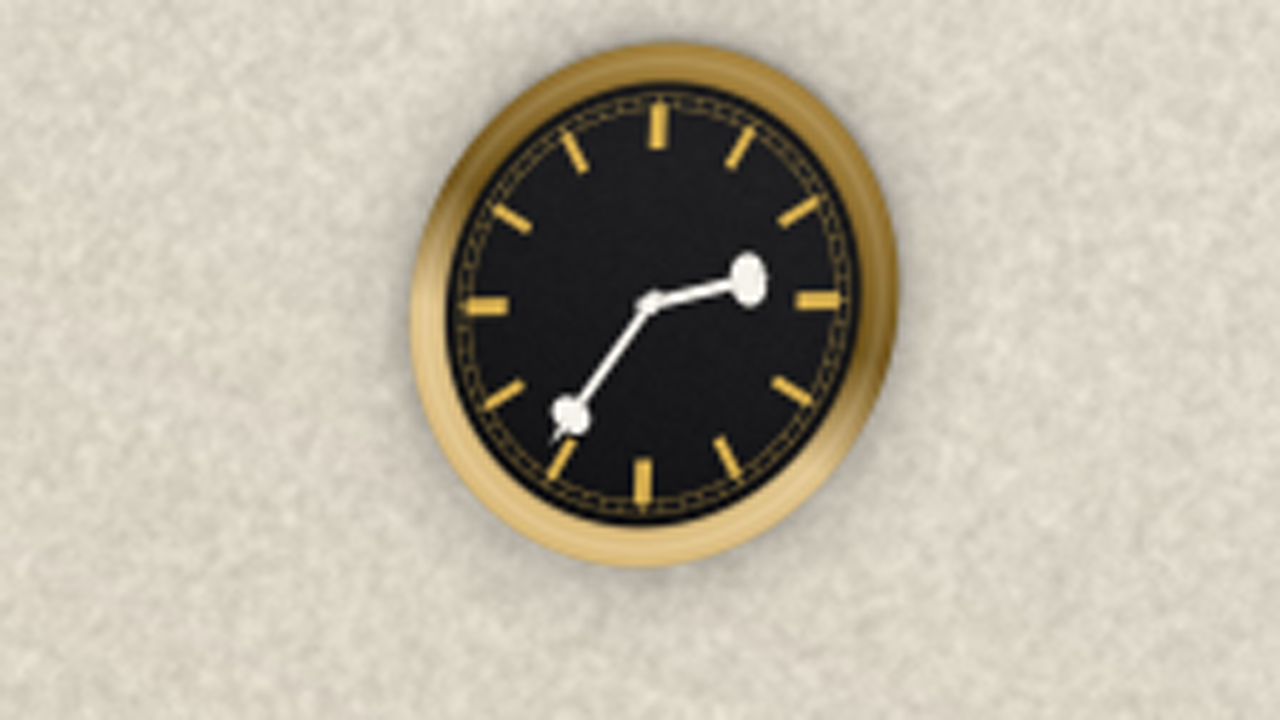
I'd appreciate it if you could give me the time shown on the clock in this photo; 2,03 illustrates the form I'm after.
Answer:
2,36
